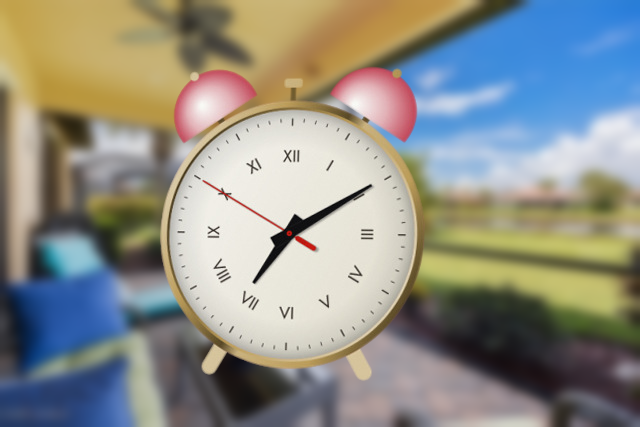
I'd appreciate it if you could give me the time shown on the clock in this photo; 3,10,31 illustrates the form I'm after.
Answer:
7,09,50
